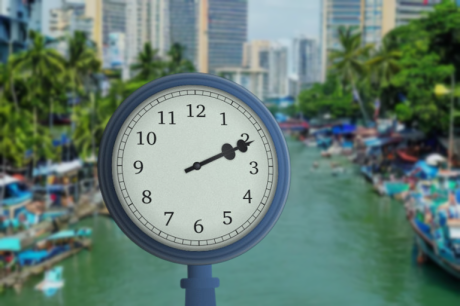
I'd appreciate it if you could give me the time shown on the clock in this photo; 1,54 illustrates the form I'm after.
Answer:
2,11
